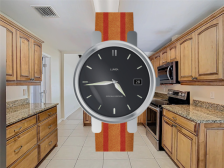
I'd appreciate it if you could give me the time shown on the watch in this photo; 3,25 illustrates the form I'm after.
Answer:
4,44
